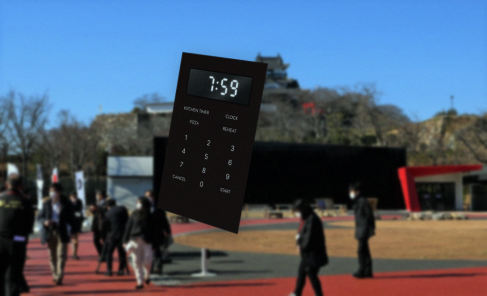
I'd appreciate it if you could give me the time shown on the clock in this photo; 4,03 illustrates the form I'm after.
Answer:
7,59
